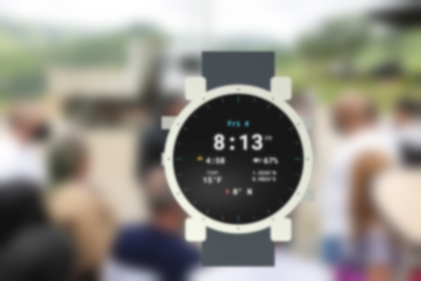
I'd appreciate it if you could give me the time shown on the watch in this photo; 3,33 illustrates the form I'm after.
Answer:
8,13
